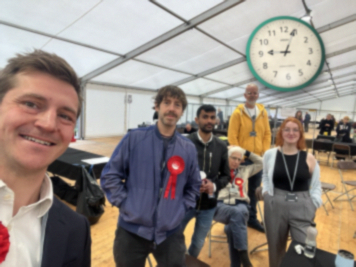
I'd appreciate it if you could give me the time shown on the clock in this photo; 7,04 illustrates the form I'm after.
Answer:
9,04
